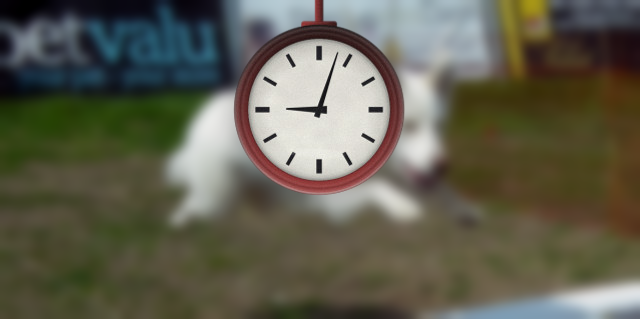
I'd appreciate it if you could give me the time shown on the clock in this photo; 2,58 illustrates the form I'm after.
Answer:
9,03
